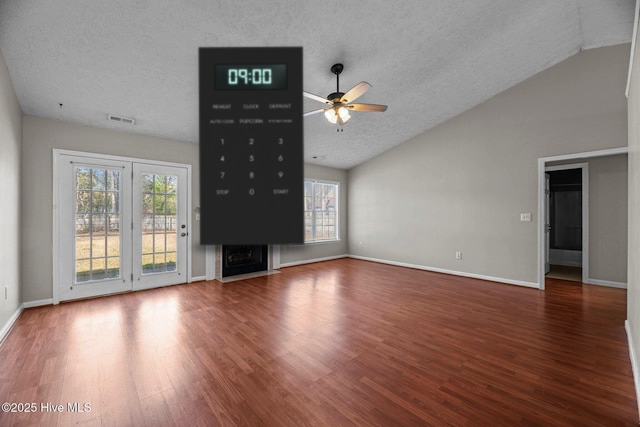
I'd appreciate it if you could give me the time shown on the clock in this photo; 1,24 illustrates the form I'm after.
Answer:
9,00
